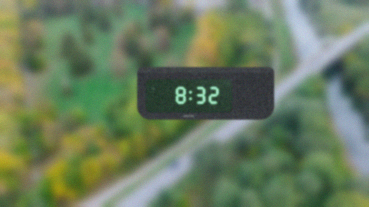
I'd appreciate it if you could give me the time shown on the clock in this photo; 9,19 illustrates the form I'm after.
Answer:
8,32
